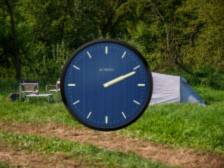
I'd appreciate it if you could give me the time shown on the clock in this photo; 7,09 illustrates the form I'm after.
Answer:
2,11
